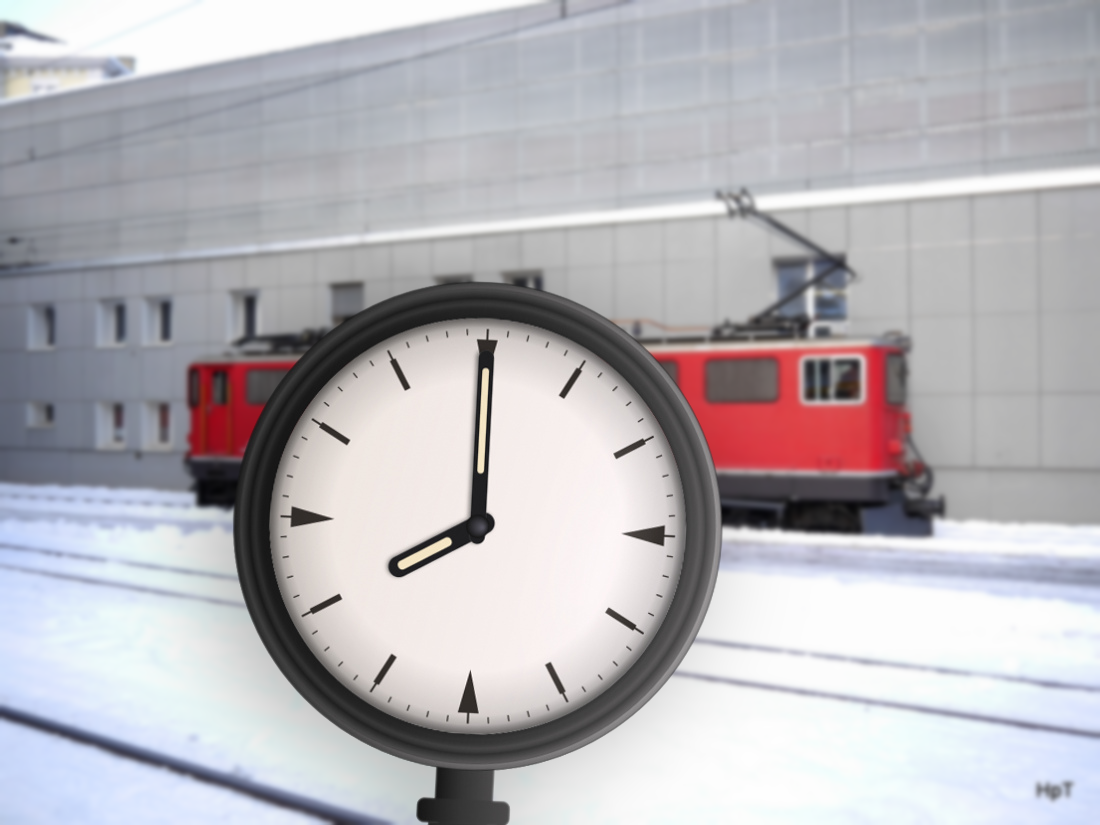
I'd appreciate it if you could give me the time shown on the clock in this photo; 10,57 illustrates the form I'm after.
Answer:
8,00
